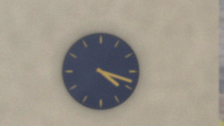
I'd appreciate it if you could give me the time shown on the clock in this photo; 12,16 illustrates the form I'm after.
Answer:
4,18
